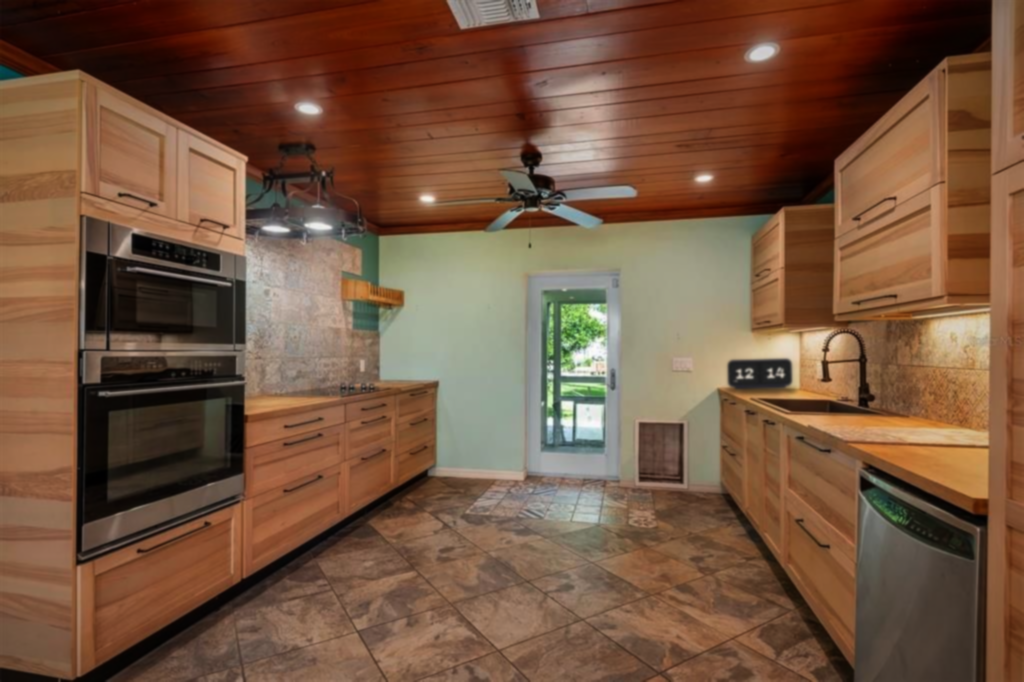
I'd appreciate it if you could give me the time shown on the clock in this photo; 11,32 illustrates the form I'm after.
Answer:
12,14
